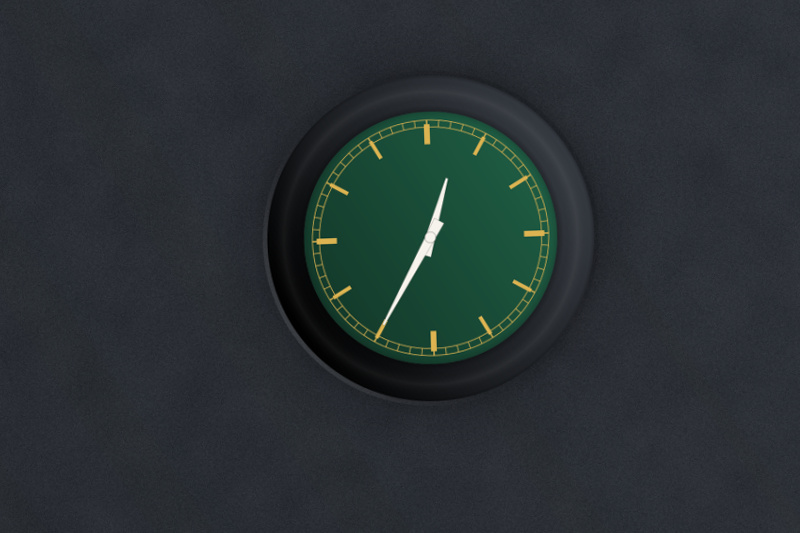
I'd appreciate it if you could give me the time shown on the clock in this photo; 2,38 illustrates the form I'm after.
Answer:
12,35
